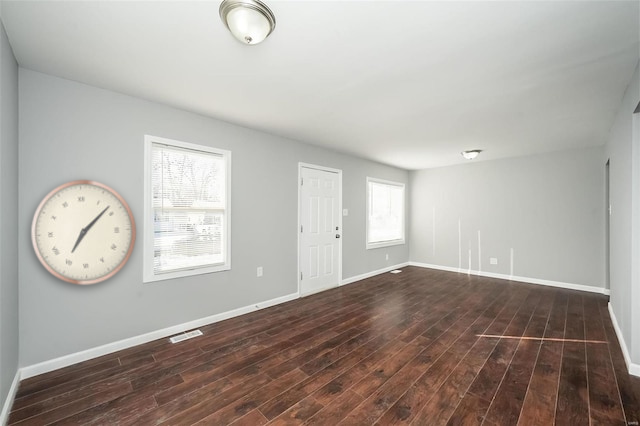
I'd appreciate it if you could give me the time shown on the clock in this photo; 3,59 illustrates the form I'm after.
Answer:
7,08
